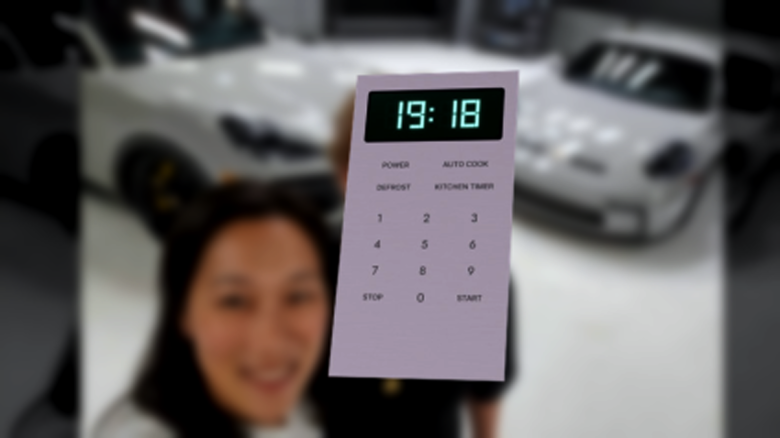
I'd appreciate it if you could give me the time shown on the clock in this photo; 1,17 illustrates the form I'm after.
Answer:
19,18
